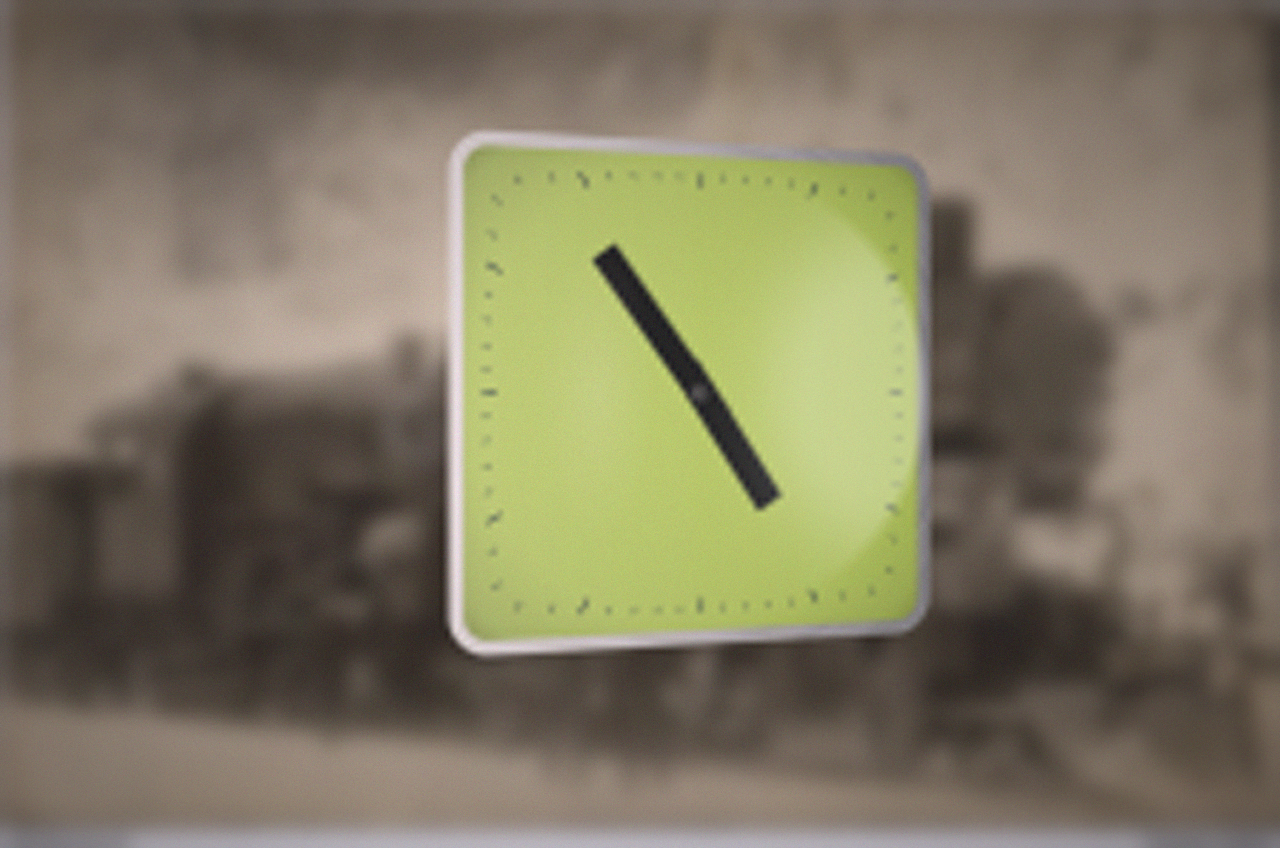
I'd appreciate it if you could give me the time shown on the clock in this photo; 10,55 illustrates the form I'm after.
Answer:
4,54
